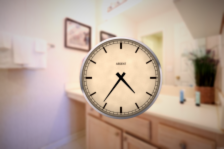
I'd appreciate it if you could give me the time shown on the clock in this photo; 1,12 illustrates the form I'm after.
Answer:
4,36
